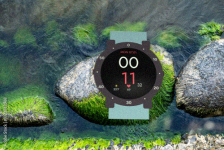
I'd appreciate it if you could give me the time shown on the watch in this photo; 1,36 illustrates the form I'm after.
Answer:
0,11
